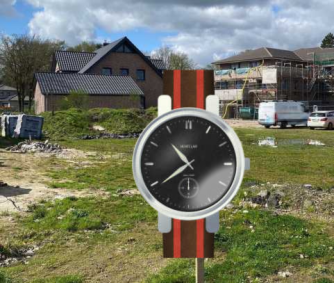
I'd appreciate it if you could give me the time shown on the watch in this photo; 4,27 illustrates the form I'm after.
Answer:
10,39
